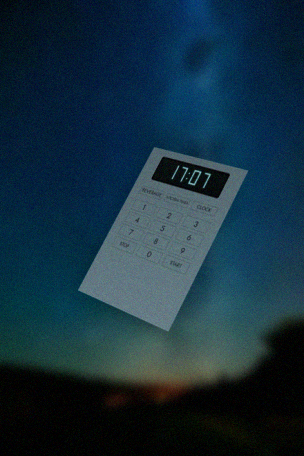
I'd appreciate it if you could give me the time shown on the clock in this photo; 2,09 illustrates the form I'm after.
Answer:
17,07
